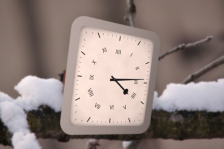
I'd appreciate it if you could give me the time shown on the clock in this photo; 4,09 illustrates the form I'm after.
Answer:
4,14
